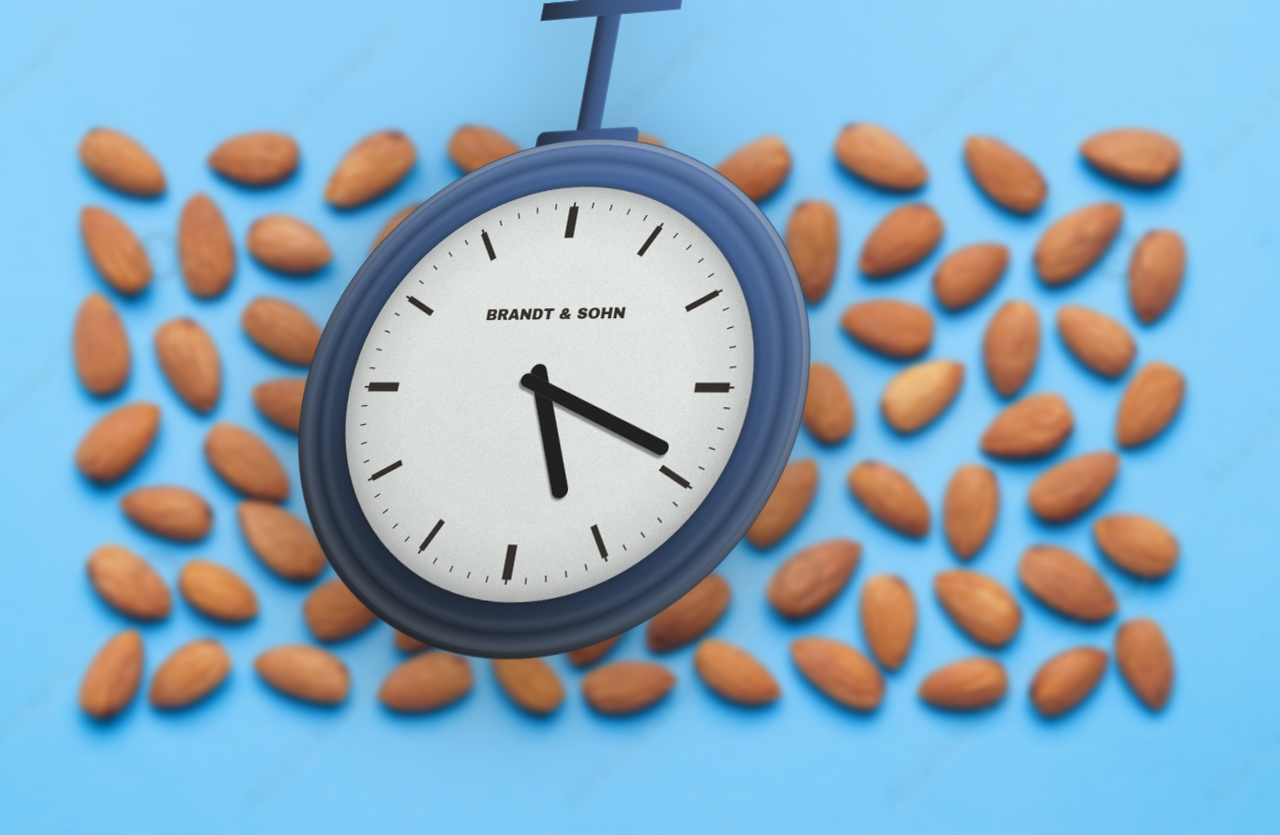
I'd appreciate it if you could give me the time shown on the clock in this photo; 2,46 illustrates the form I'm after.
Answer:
5,19
